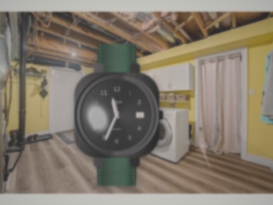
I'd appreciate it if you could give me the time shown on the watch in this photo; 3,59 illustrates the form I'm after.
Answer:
11,34
